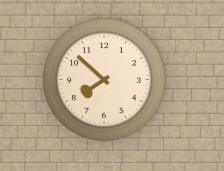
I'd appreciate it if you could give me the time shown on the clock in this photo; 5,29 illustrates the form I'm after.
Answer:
7,52
